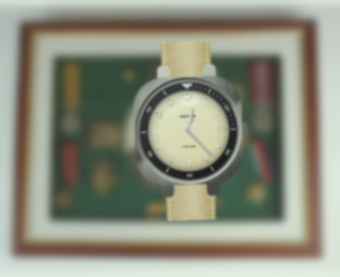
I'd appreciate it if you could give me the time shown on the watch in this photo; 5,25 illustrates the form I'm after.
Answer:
12,23
